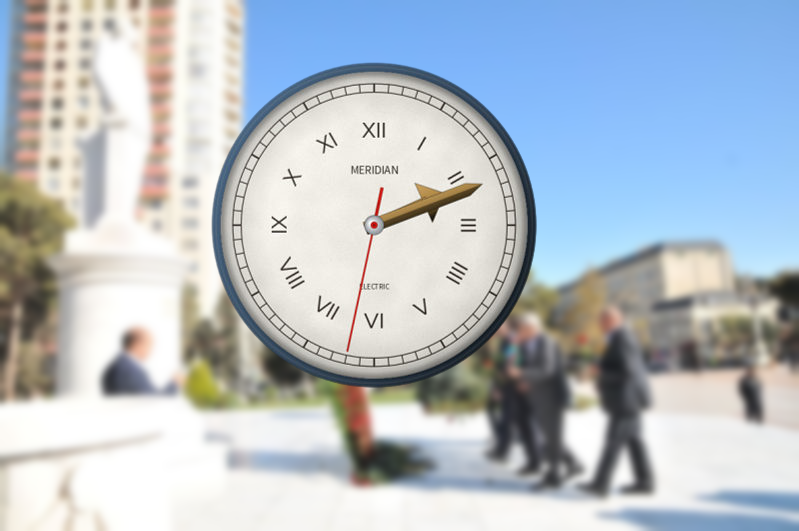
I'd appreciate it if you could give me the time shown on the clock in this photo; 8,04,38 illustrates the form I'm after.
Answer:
2,11,32
